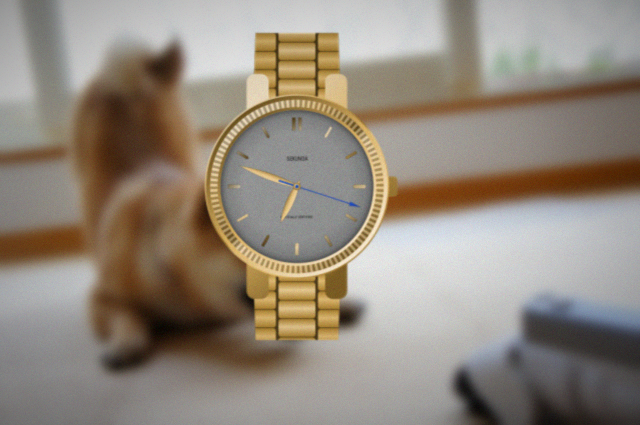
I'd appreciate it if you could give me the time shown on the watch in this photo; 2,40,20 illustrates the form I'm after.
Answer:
6,48,18
